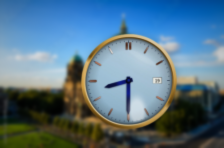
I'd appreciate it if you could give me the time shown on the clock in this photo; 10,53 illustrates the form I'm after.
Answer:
8,30
